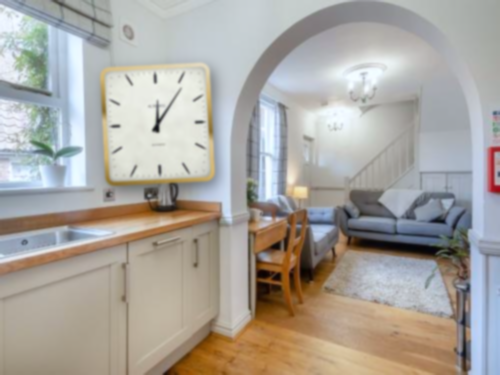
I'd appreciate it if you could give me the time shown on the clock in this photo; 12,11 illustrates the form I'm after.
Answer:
12,06
